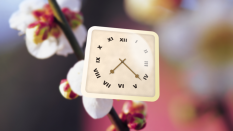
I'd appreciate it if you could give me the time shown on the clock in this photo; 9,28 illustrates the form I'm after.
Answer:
7,22
